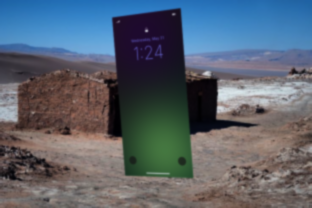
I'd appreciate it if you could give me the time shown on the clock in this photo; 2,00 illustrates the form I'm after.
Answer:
1,24
